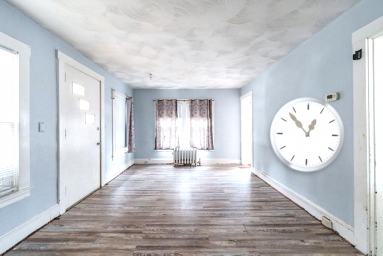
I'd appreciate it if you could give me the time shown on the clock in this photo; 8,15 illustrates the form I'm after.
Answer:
12,53
